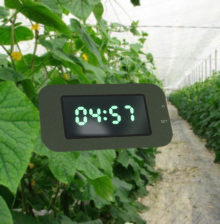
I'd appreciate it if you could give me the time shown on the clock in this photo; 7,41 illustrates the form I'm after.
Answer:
4,57
